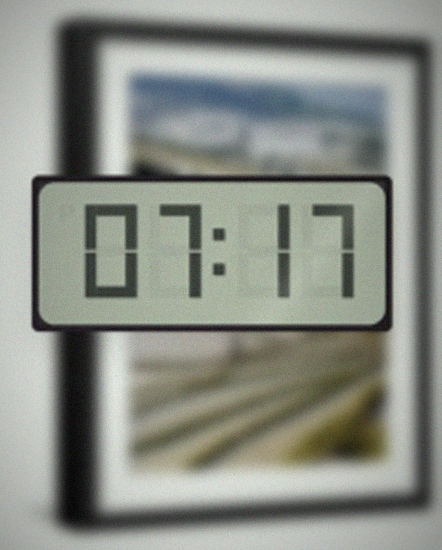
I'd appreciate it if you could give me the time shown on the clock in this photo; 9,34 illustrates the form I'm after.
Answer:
7,17
